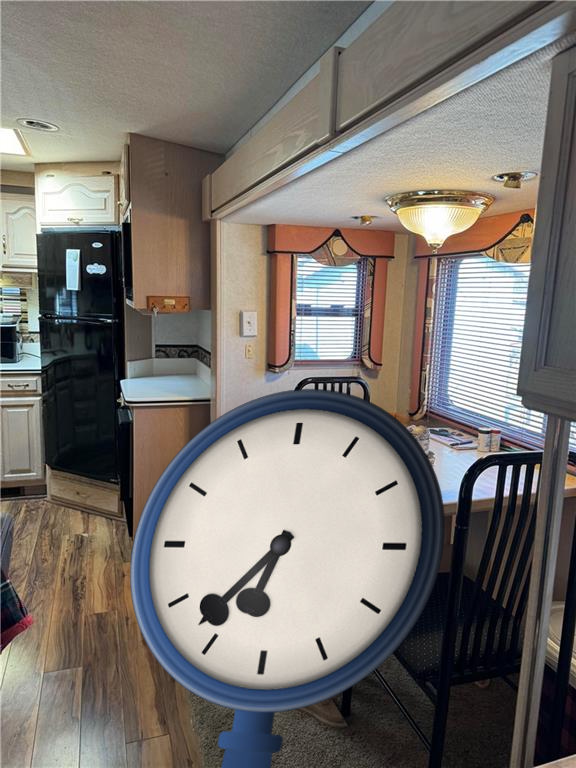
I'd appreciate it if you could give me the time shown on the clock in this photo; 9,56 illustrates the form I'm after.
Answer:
6,37
